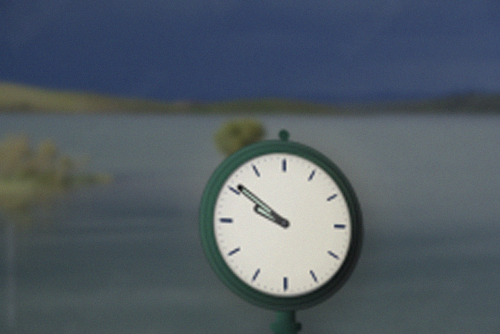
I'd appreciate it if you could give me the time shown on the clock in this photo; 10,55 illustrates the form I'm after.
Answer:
9,51
